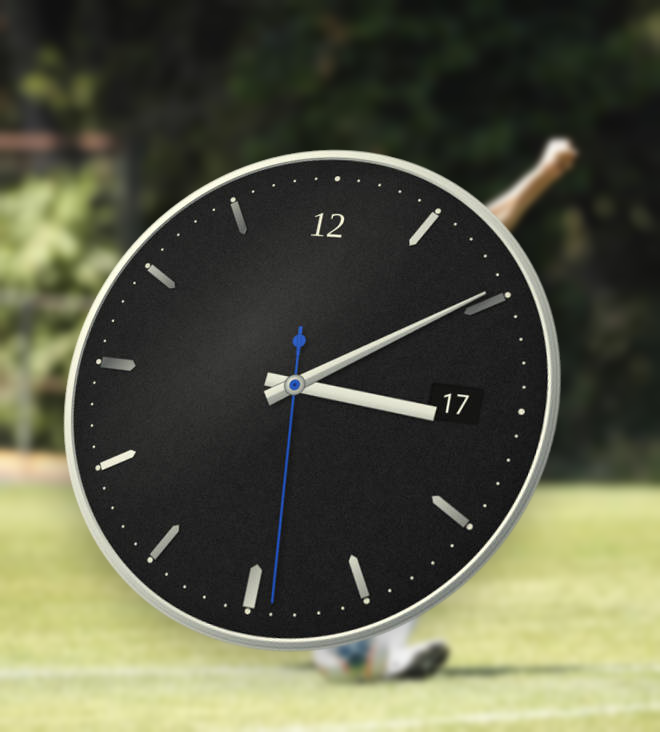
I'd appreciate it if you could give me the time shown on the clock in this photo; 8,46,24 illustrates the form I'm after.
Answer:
3,09,29
